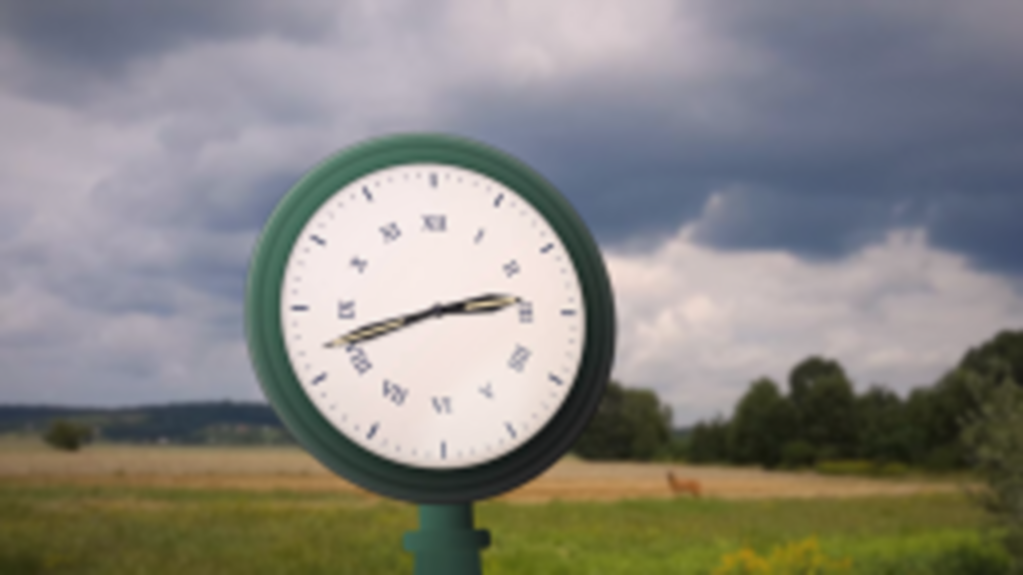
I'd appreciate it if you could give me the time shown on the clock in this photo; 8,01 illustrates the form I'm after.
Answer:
2,42
